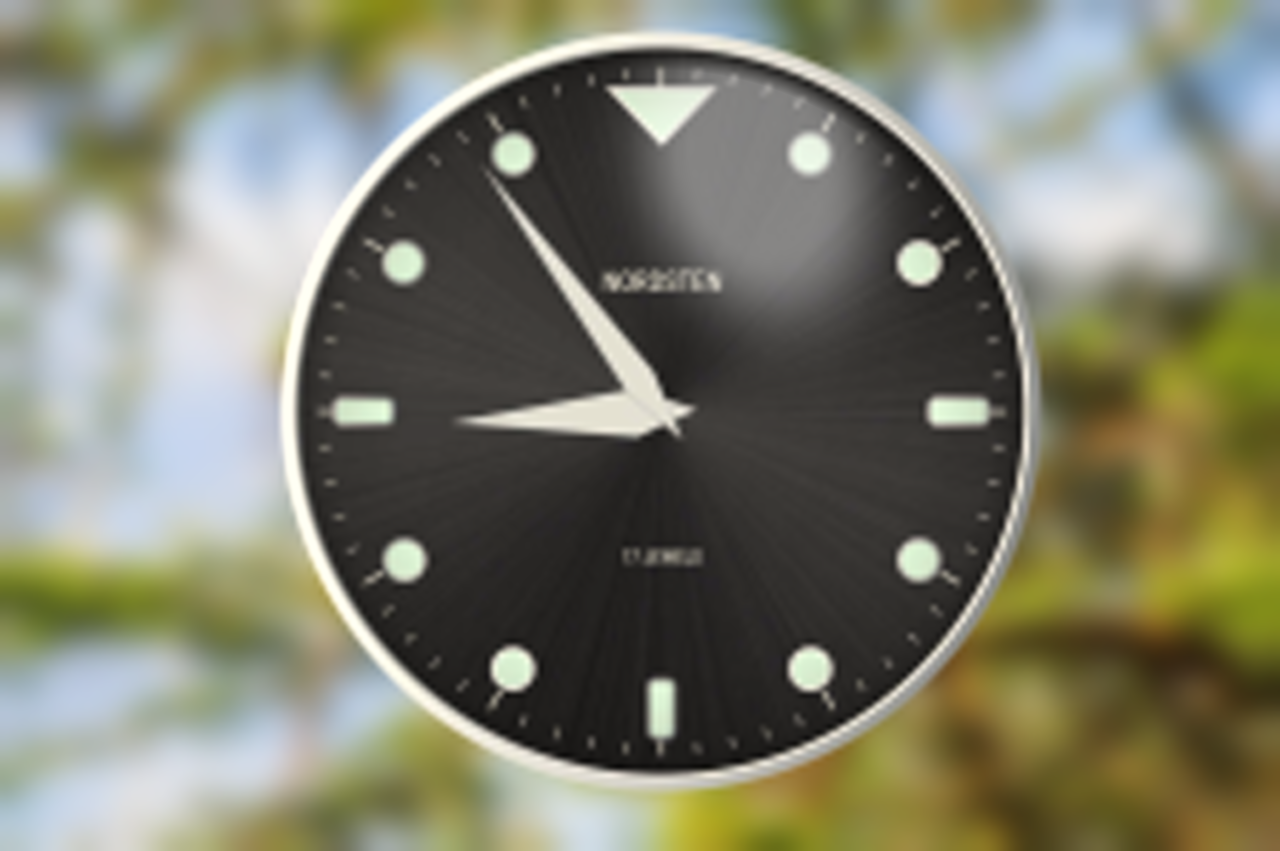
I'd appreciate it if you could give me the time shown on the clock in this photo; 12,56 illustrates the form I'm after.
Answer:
8,54
